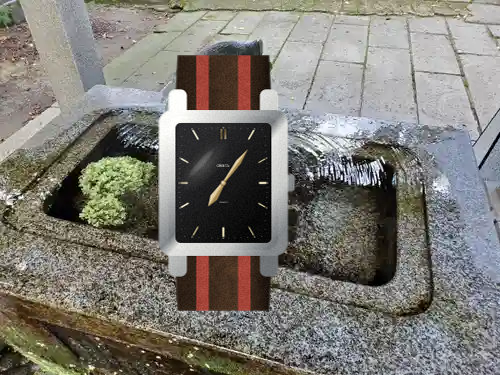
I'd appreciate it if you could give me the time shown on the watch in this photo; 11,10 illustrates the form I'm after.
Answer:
7,06
